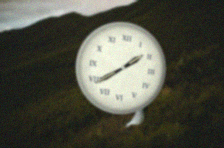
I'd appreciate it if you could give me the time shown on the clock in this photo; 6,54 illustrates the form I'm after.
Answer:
1,39
